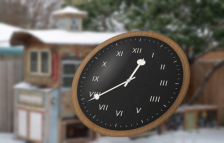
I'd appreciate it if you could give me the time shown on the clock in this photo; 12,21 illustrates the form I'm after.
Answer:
12,39
